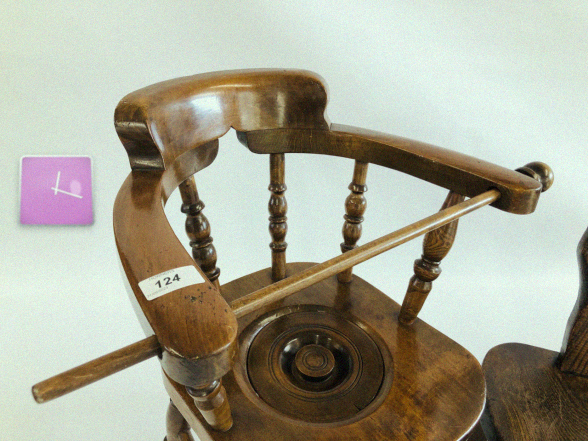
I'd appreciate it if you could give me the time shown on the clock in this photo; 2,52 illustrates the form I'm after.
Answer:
12,18
